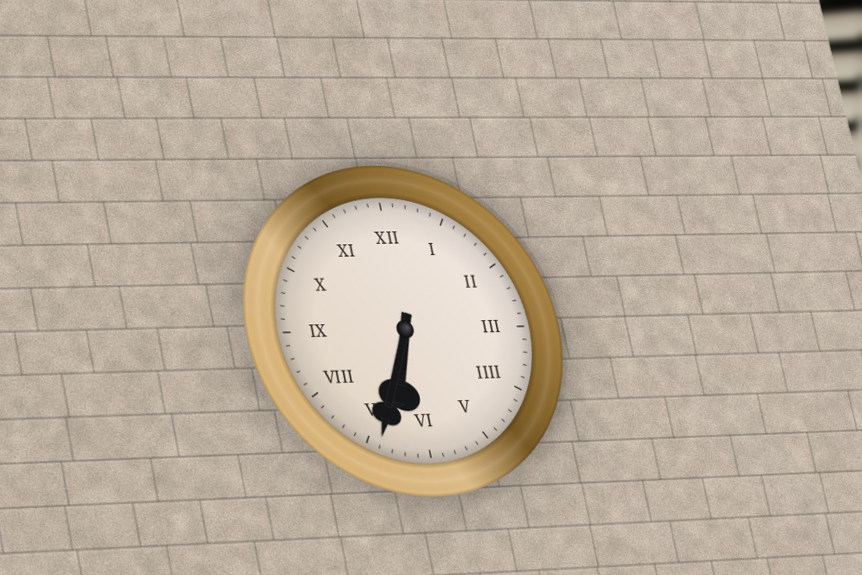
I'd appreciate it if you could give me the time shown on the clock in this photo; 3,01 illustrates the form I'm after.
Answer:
6,34
